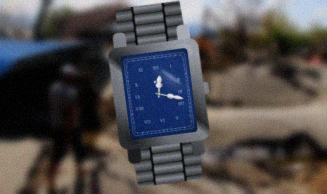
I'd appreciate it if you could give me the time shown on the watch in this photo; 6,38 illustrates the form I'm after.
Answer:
12,18
